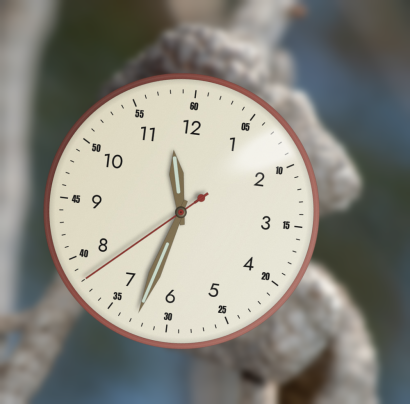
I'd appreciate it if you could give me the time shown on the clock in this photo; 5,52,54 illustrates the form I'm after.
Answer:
11,32,38
